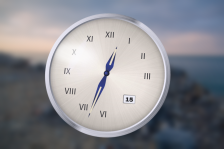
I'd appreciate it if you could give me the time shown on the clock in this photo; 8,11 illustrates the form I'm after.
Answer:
12,33
